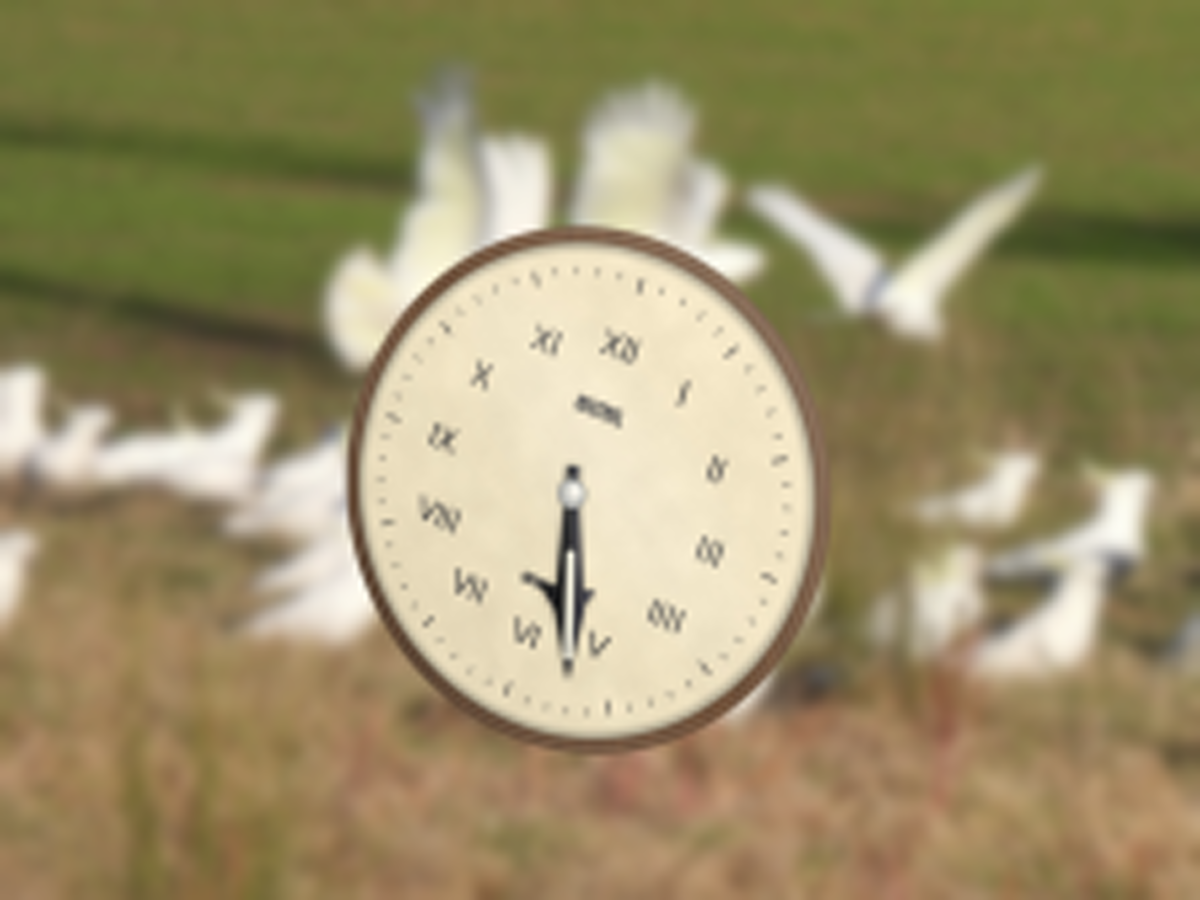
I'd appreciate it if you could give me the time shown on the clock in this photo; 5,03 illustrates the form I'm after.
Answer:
5,27
